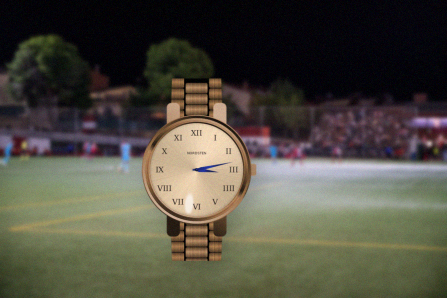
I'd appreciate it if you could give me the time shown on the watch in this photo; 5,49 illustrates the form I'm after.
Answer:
3,13
